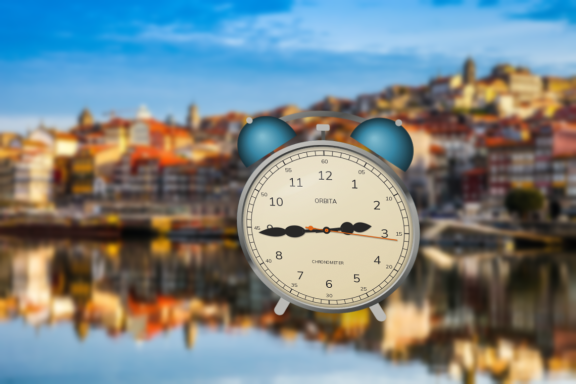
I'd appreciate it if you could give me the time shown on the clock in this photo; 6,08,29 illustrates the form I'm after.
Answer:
2,44,16
